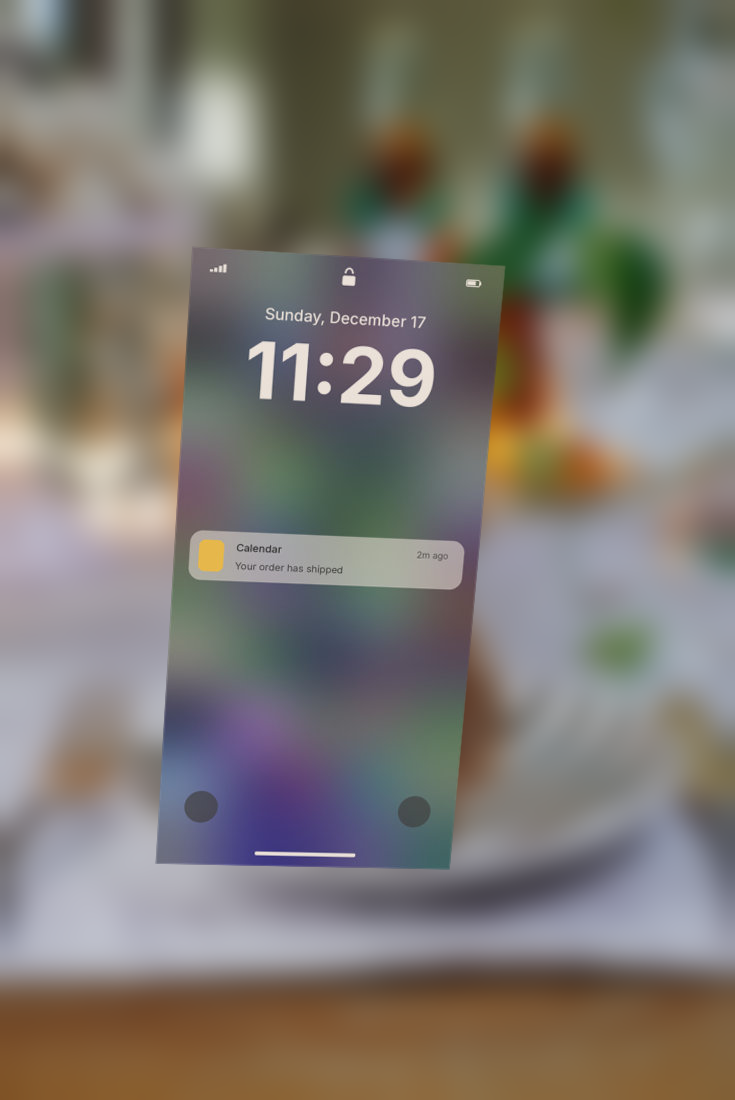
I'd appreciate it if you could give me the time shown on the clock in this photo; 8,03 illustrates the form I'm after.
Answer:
11,29
